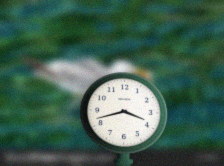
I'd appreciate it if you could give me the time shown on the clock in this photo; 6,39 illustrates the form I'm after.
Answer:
3,42
